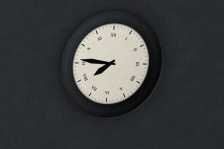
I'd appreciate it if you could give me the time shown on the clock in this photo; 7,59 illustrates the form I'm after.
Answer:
7,46
